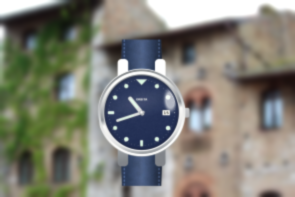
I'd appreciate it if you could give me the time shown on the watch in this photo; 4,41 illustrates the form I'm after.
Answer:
10,42
